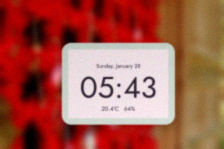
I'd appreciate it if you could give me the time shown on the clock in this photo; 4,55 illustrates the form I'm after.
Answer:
5,43
